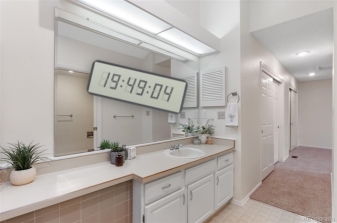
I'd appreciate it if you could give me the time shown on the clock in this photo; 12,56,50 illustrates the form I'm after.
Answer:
19,49,04
